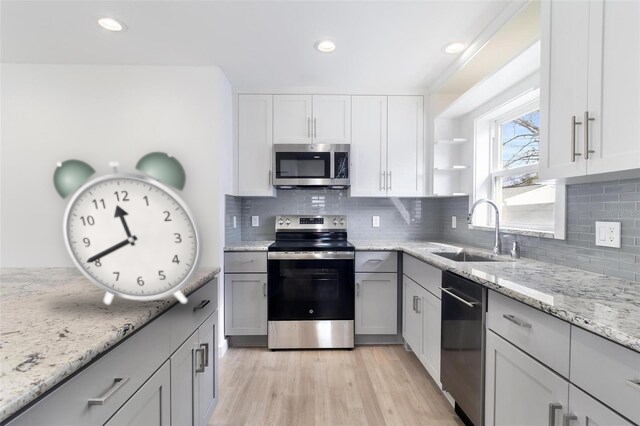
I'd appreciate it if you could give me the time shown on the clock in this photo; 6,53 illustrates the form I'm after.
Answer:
11,41
